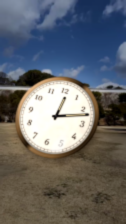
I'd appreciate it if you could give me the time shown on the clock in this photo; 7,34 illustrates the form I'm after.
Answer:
12,12
